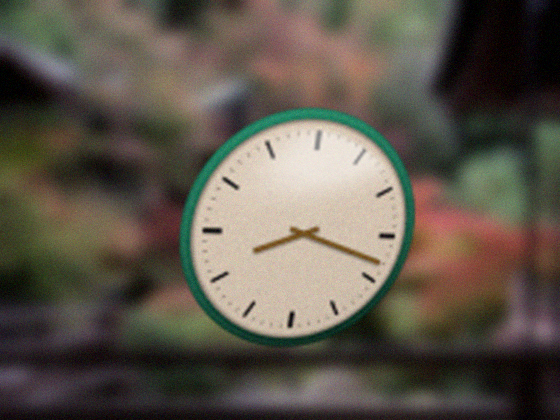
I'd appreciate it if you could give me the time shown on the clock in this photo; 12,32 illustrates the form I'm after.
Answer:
8,18
